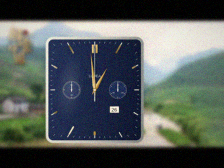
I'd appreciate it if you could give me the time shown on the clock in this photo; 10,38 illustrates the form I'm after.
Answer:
12,59
